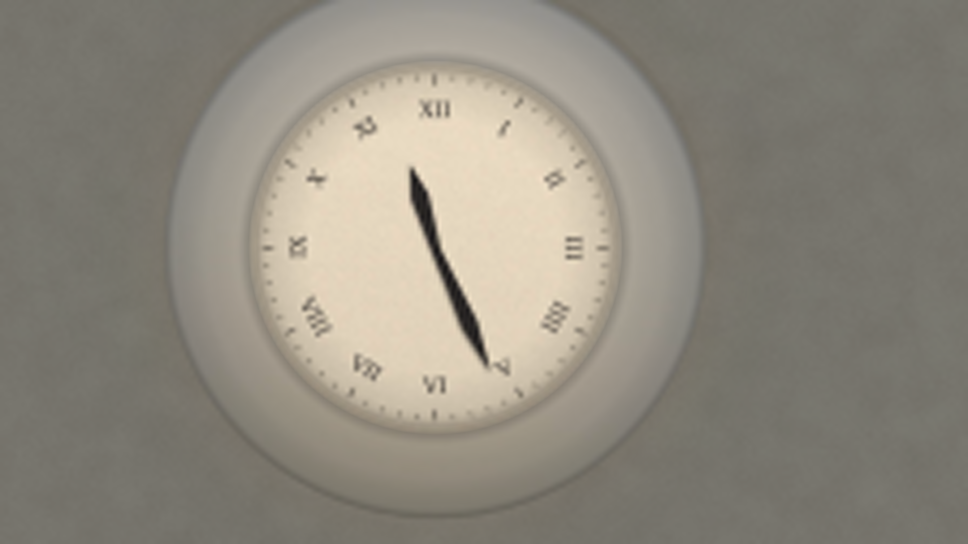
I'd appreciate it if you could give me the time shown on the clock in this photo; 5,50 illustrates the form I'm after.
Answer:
11,26
